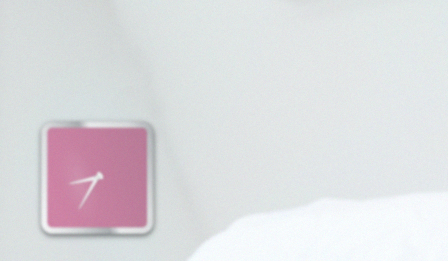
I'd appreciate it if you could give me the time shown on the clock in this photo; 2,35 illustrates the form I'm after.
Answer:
8,35
